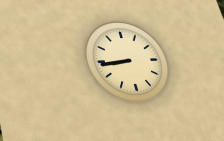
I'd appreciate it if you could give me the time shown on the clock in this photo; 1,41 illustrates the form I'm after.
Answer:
8,44
